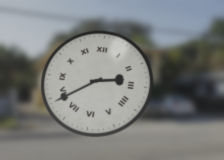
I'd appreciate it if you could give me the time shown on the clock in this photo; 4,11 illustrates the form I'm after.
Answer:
2,39
